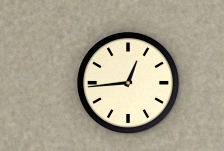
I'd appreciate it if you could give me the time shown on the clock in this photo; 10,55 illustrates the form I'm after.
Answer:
12,44
